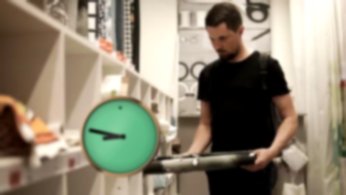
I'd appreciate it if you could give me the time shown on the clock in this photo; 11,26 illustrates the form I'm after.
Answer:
8,47
